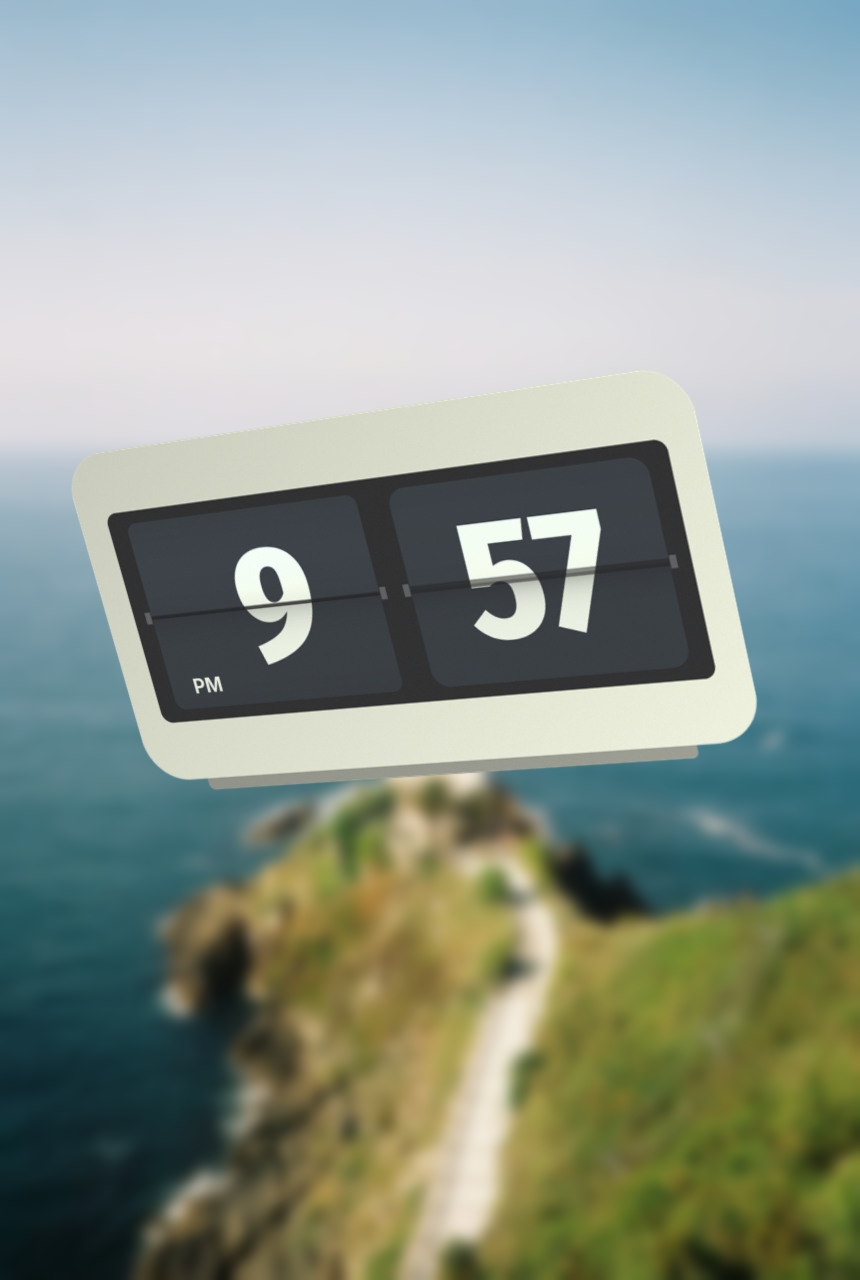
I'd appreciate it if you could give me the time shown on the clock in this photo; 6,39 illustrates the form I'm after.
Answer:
9,57
